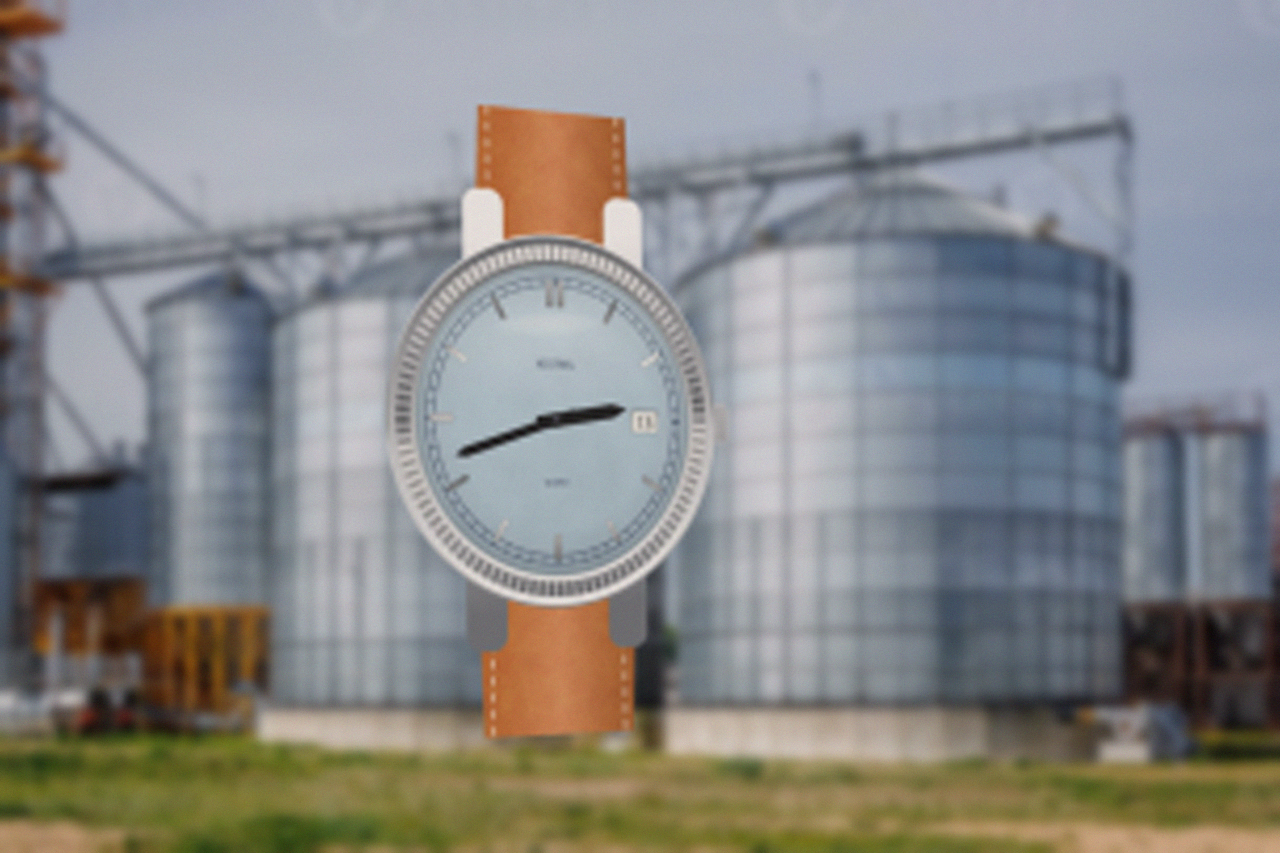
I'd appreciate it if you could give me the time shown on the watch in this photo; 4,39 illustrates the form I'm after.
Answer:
2,42
